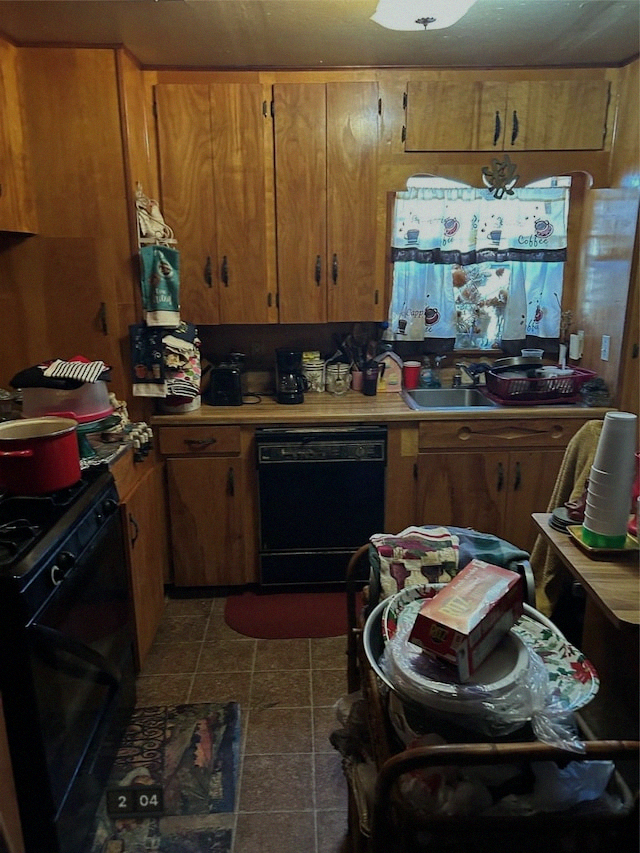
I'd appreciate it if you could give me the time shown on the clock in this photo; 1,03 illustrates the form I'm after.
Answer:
2,04
